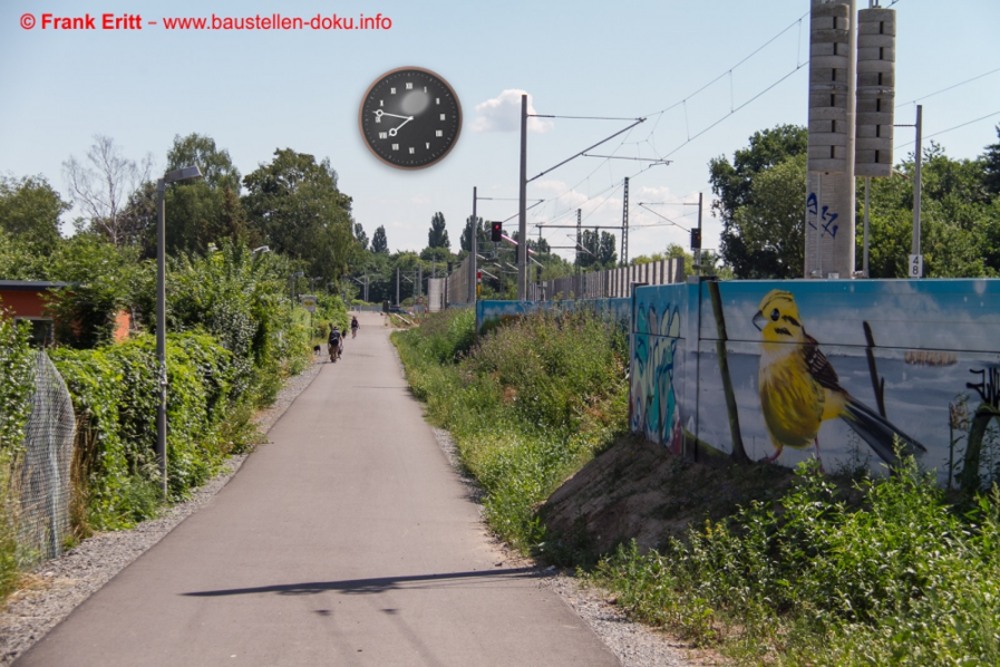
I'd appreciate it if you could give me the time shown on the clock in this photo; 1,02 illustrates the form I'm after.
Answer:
7,47
